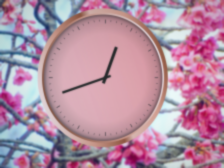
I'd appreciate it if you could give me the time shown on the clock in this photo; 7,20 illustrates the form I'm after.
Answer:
12,42
